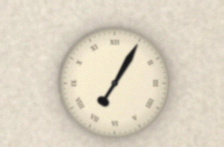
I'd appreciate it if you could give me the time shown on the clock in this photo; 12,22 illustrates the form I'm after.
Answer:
7,05
